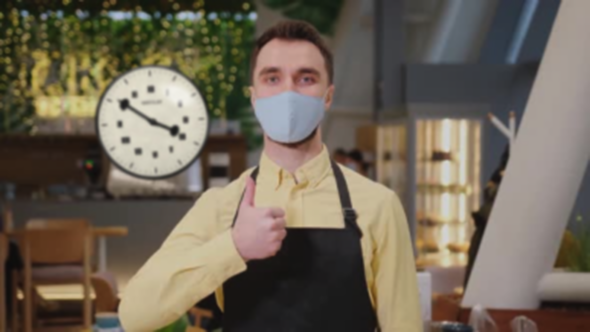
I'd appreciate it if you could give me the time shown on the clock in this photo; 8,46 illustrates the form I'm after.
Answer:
3,51
